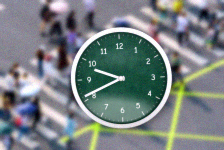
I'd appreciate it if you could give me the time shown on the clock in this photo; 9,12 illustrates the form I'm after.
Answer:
9,41
